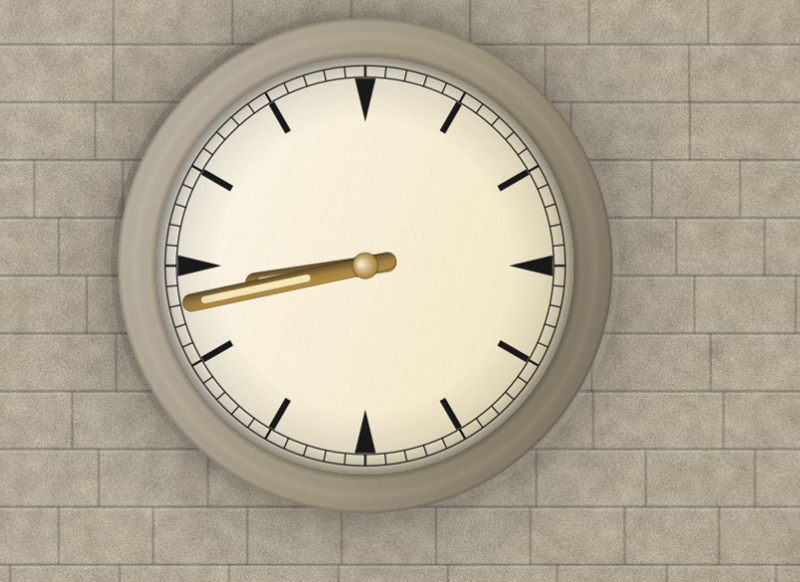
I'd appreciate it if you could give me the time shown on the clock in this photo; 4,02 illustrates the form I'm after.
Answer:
8,43
